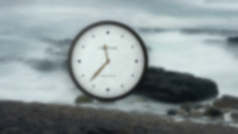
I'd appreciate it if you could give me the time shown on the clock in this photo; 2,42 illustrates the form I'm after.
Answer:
11,37
